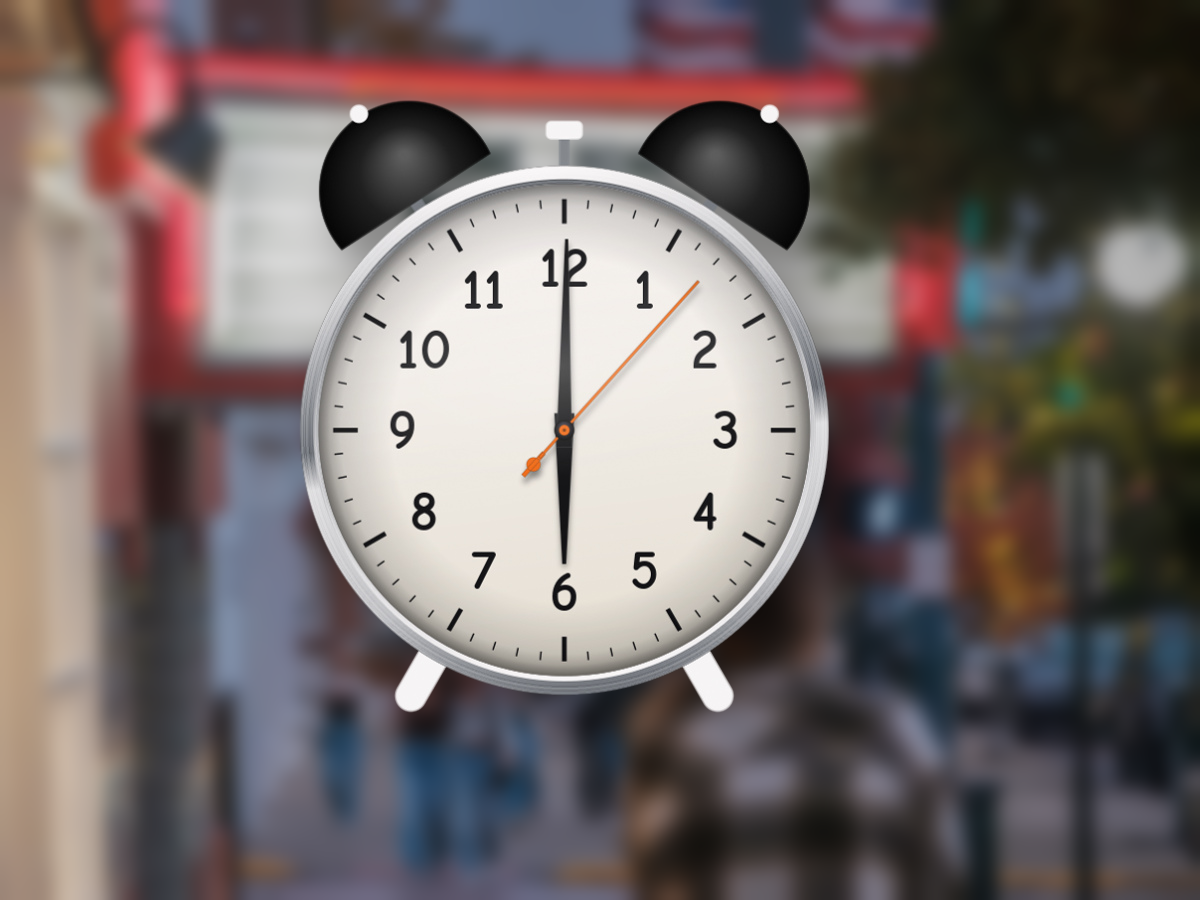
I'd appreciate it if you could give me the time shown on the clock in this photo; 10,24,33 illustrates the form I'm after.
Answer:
6,00,07
